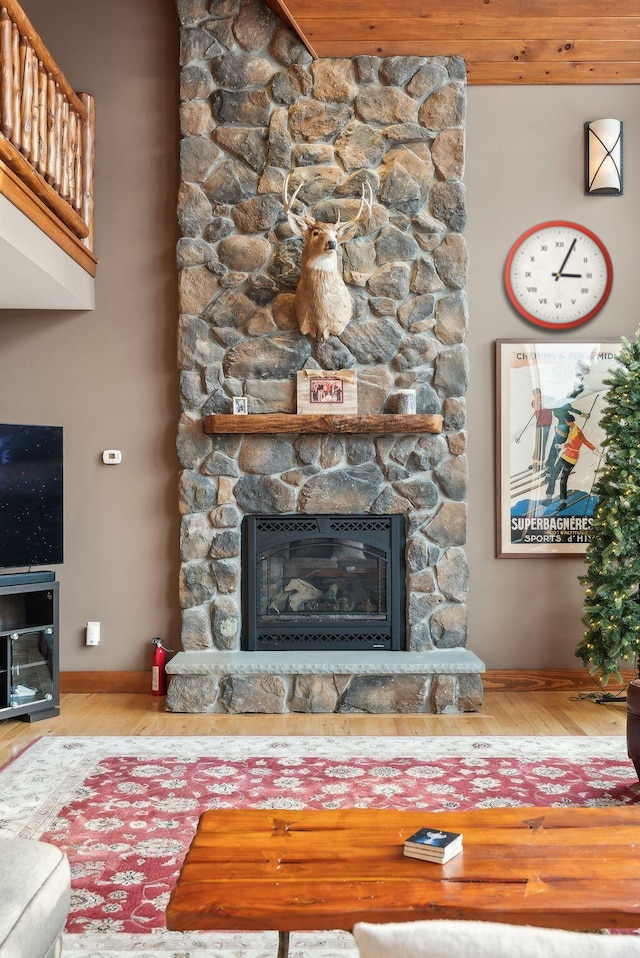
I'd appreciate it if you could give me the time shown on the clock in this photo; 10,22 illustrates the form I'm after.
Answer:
3,04
